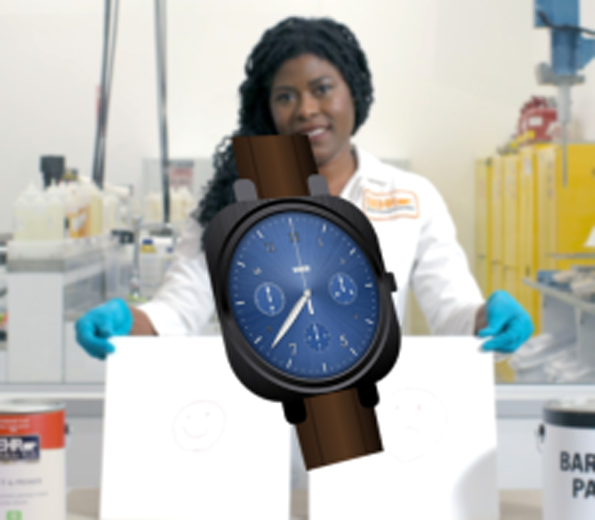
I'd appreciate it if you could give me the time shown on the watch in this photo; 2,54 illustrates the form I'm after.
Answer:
7,38
